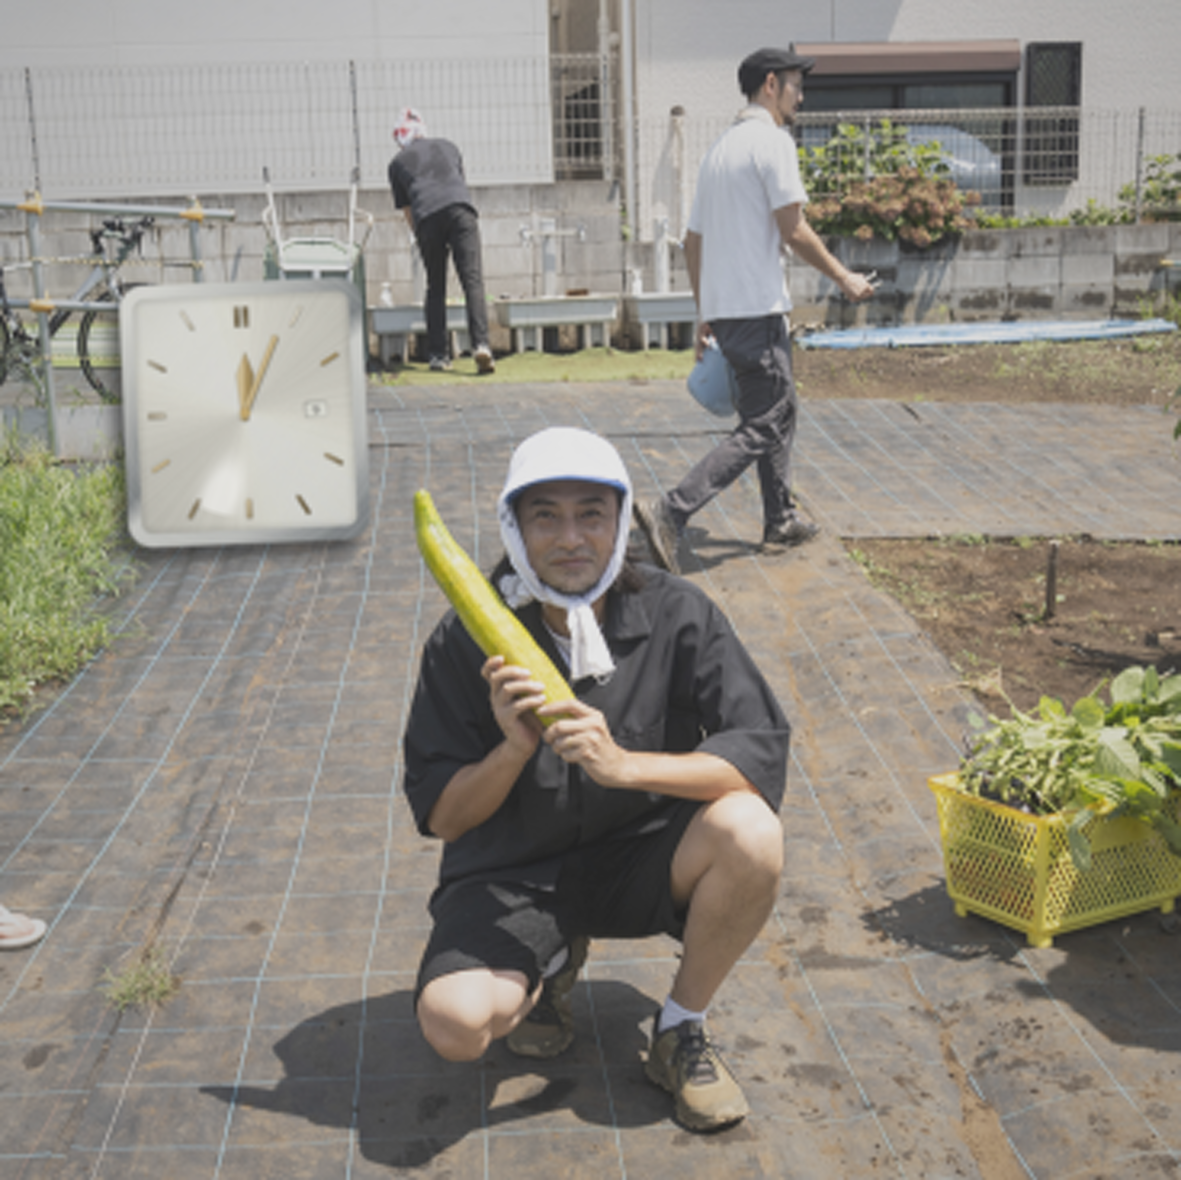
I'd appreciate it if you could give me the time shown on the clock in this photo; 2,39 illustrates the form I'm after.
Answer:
12,04
